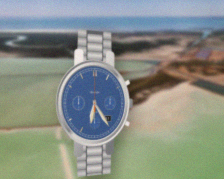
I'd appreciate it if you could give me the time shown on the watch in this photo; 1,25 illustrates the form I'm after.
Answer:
6,24
